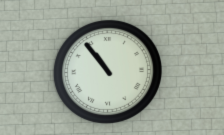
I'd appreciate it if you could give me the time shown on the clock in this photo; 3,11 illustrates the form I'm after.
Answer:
10,54
